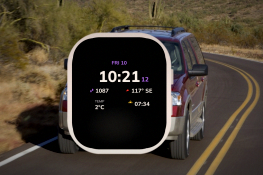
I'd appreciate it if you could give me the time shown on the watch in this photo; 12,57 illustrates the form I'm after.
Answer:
10,21
